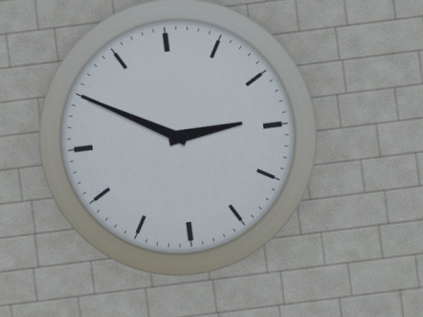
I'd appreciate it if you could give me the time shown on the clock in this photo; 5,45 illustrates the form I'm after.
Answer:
2,50
